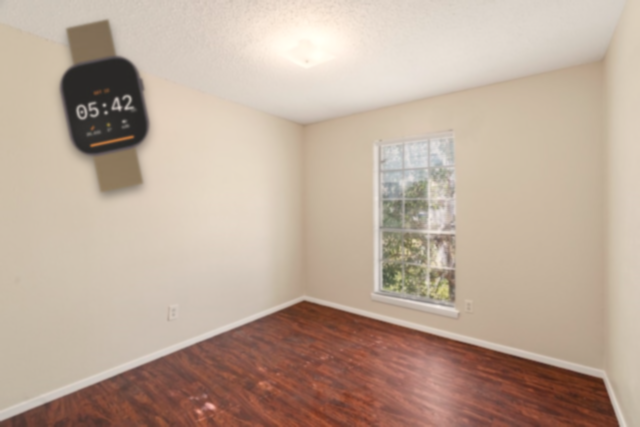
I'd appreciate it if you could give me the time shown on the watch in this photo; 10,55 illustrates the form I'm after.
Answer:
5,42
